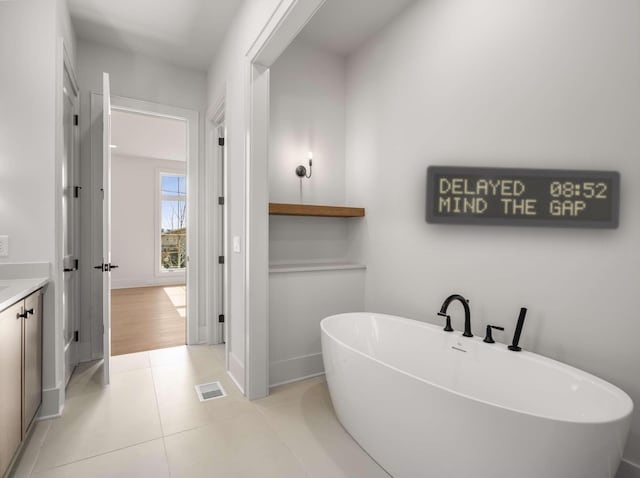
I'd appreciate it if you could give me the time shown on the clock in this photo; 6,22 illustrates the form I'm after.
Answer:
8,52
